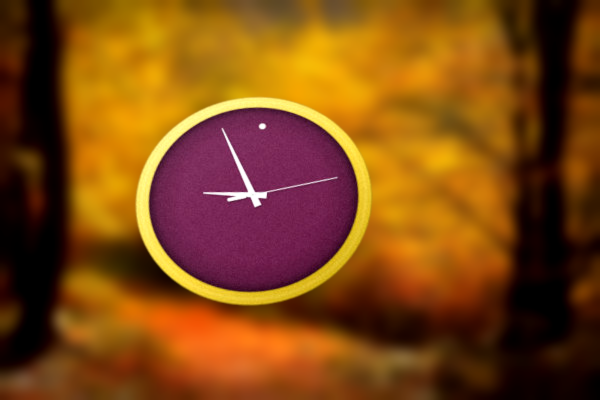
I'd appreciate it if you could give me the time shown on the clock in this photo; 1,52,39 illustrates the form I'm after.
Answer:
8,55,12
